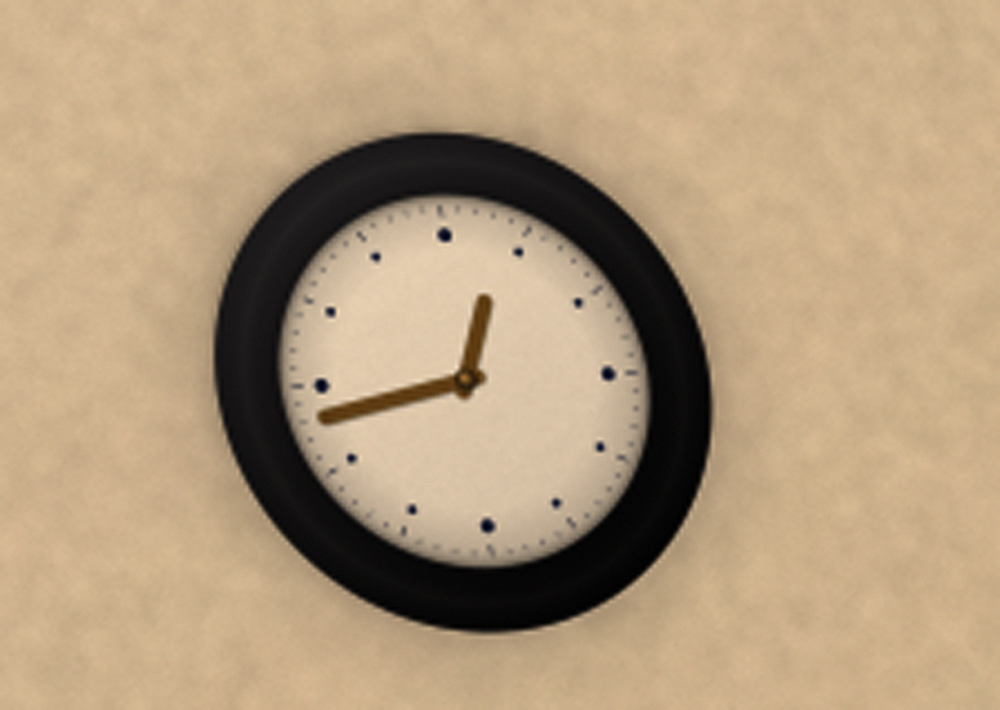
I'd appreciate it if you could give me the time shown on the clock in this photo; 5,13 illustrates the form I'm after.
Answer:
12,43
